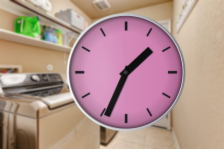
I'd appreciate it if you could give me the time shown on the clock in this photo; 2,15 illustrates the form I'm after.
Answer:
1,34
